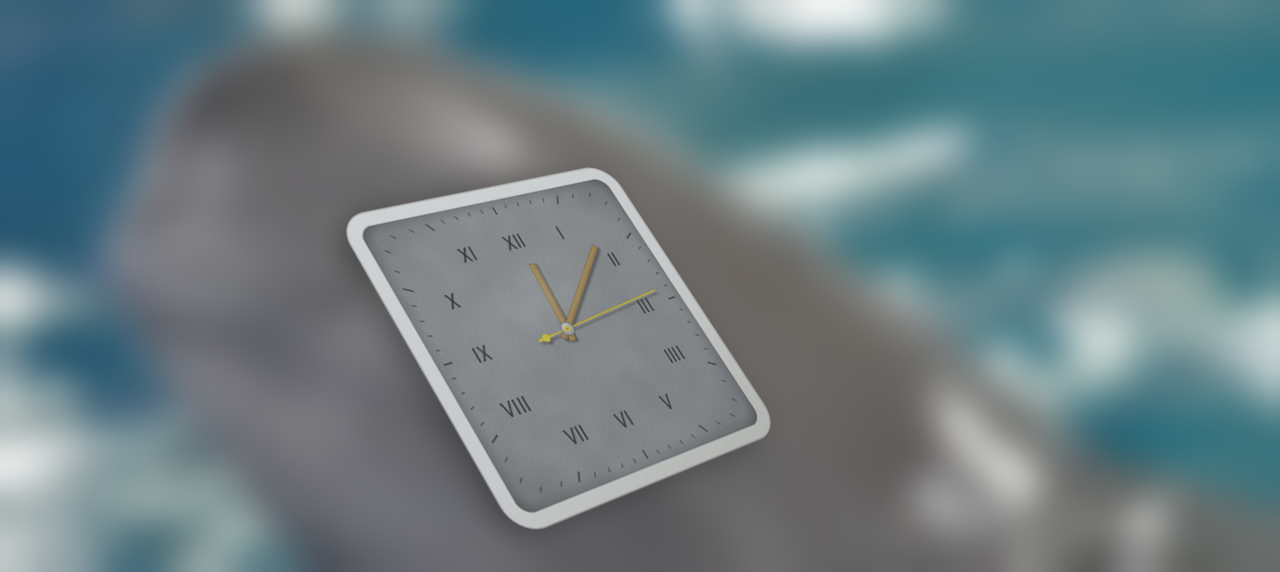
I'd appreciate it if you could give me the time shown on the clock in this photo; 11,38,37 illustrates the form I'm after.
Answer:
12,08,14
